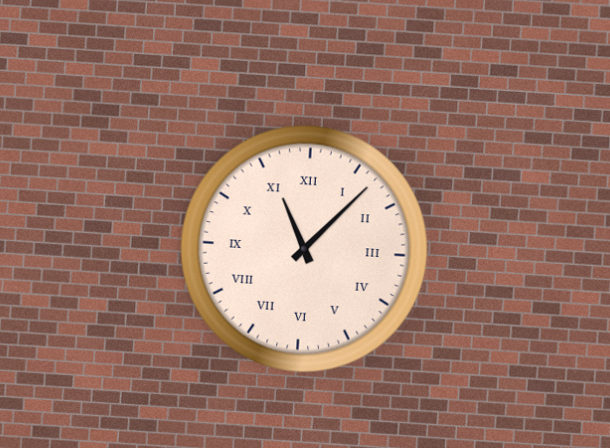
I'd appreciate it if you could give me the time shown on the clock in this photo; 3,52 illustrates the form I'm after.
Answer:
11,07
